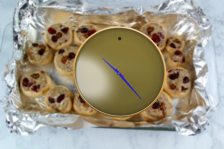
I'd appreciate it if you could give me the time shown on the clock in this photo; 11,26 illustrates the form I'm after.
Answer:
10,23
